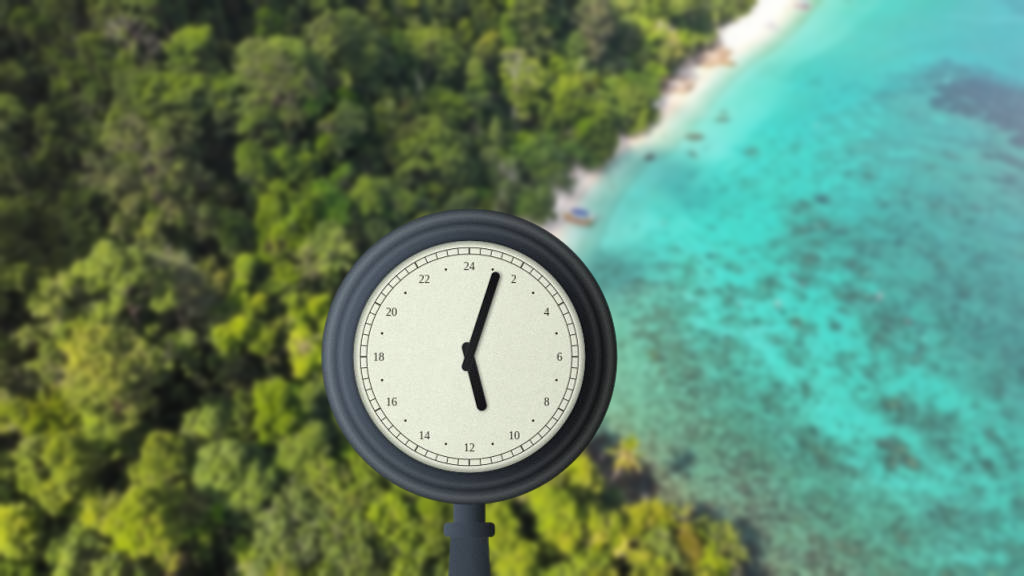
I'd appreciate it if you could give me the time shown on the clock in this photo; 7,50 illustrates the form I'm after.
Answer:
11,03
